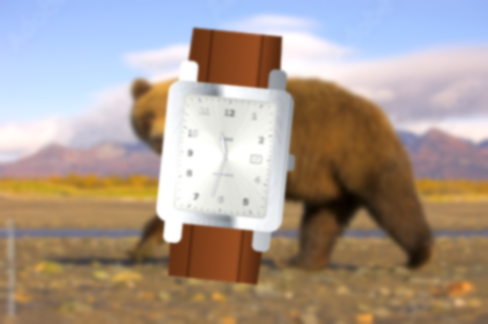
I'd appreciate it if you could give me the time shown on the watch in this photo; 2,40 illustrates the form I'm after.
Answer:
11,32
